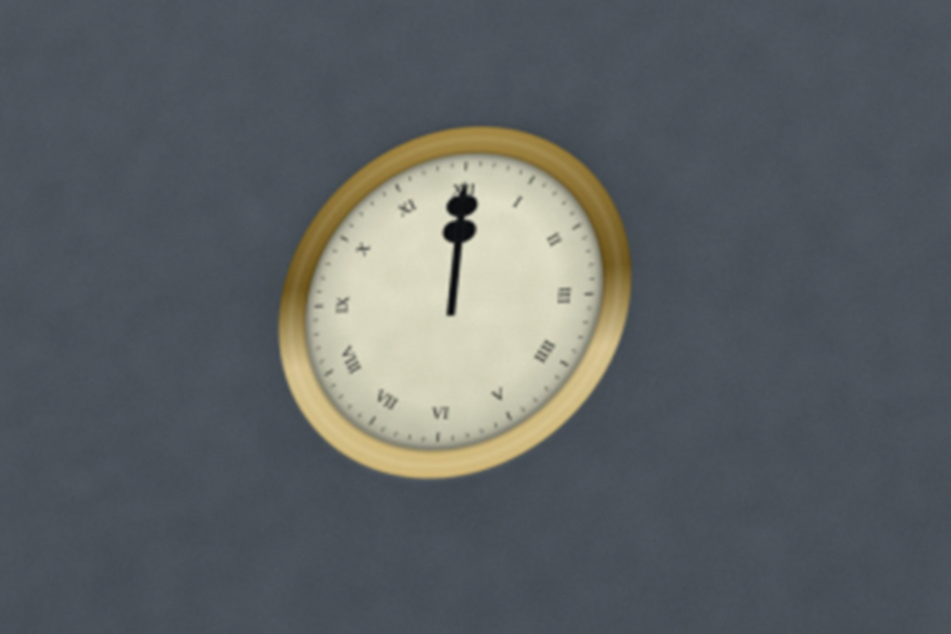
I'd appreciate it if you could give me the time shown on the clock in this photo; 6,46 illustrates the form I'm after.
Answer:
12,00
